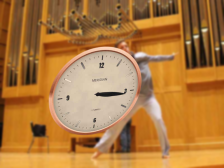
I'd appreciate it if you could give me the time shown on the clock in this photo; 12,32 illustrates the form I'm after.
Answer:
3,16
